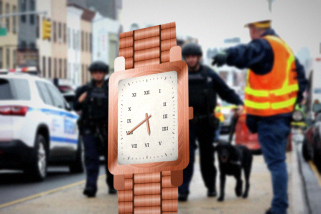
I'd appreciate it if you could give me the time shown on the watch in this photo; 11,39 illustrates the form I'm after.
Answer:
5,40
